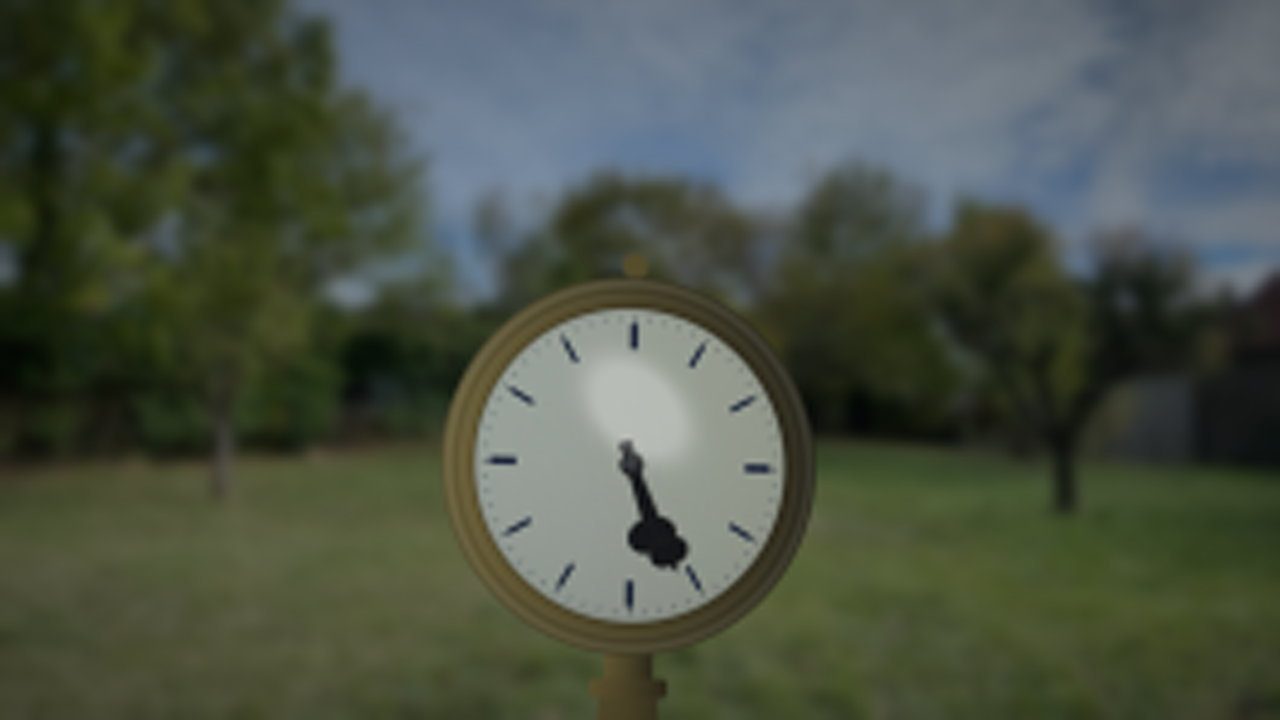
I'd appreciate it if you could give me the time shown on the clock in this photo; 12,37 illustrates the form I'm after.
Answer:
5,26
